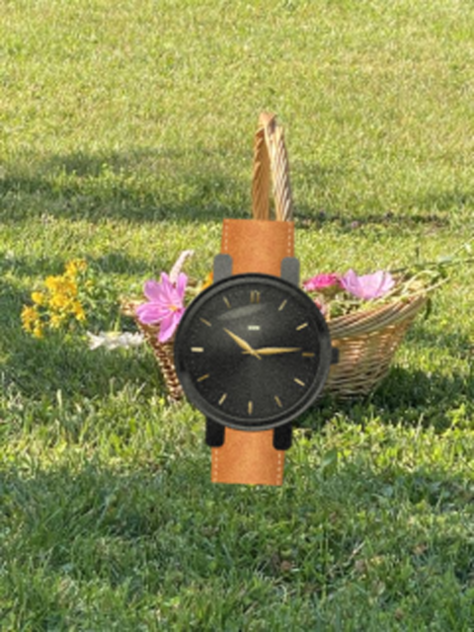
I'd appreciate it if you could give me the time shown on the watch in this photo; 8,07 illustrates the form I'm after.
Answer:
10,14
